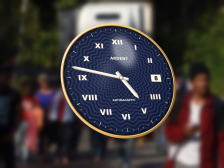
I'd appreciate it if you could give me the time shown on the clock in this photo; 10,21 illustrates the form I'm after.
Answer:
4,47
